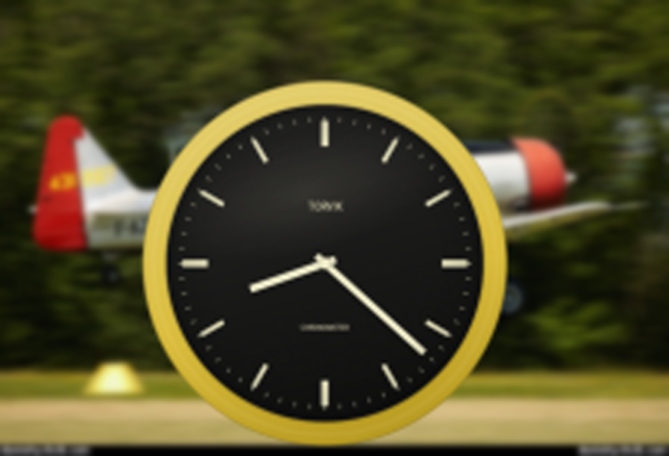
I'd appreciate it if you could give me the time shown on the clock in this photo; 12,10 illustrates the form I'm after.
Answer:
8,22
